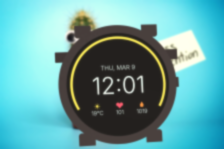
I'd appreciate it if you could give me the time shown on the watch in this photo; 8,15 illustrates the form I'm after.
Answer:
12,01
